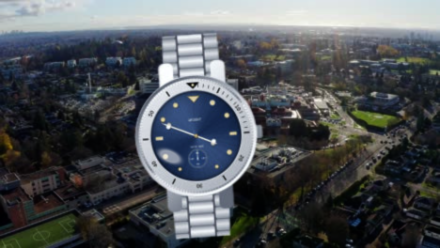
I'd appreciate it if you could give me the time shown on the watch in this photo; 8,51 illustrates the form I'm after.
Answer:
3,49
